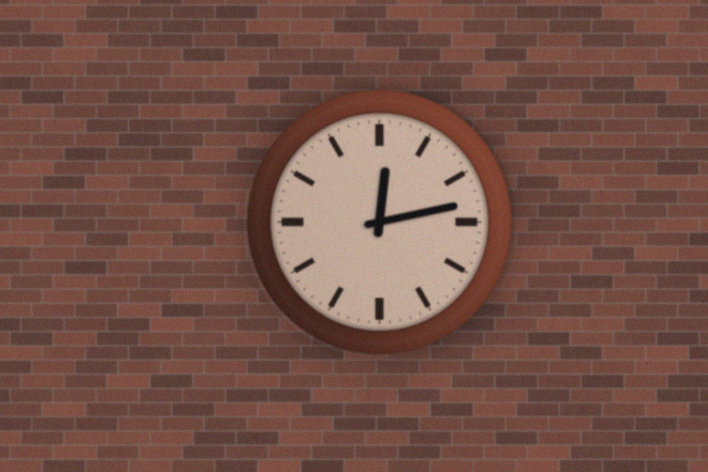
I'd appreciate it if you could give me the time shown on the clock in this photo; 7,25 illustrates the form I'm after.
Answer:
12,13
